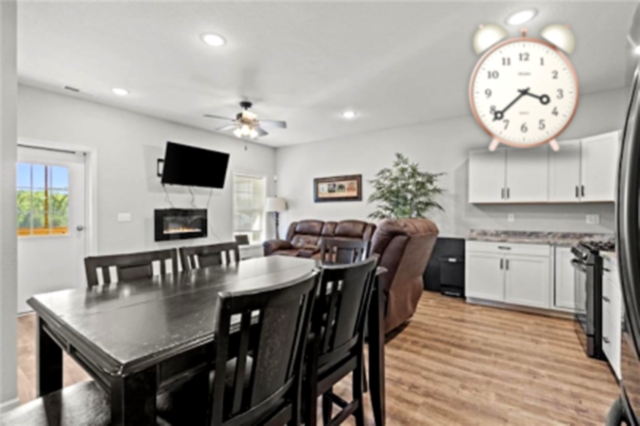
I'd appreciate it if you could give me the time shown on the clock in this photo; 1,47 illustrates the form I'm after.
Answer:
3,38
